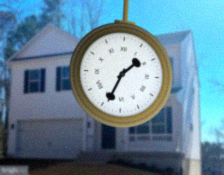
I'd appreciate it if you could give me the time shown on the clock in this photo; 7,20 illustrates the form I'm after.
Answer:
1,34
